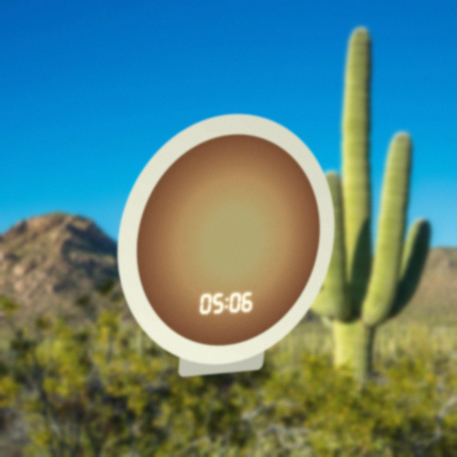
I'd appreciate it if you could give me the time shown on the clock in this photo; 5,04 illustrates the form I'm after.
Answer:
5,06
